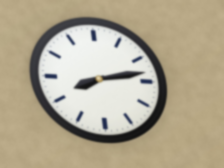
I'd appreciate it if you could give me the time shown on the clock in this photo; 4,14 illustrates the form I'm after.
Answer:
8,13
